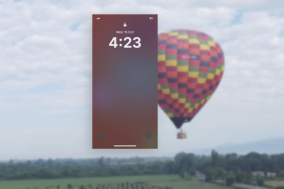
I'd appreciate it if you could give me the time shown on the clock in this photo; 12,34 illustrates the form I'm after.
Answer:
4,23
